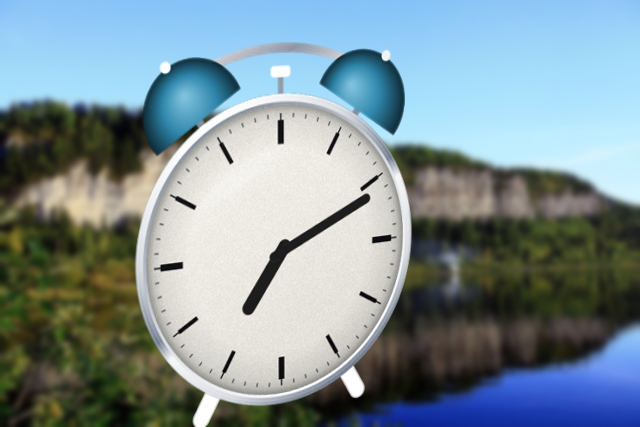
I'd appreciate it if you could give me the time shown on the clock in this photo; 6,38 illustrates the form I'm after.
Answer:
7,11
